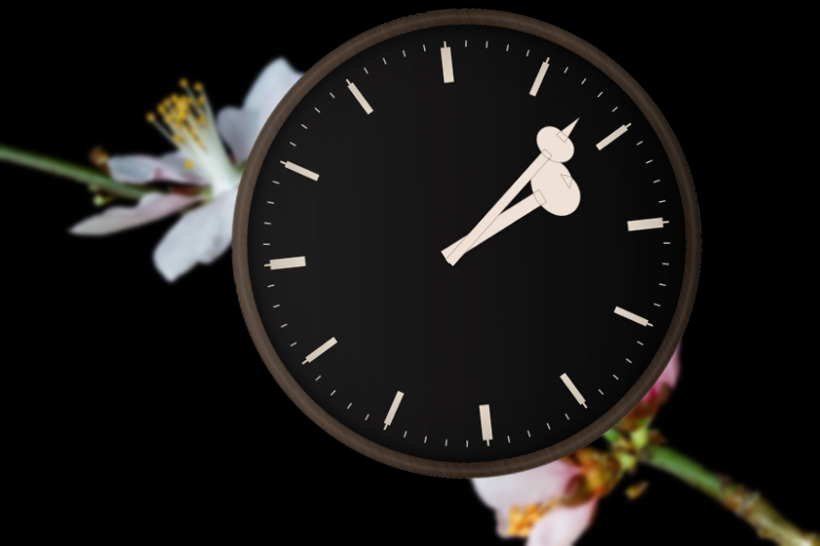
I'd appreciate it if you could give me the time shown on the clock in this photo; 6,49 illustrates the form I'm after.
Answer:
2,08
